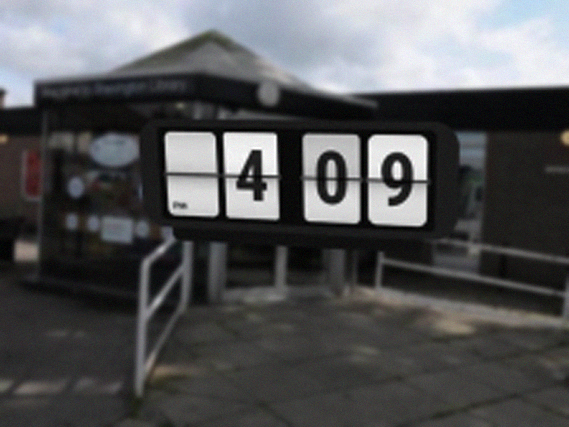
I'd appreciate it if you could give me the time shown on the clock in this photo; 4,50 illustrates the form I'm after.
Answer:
4,09
